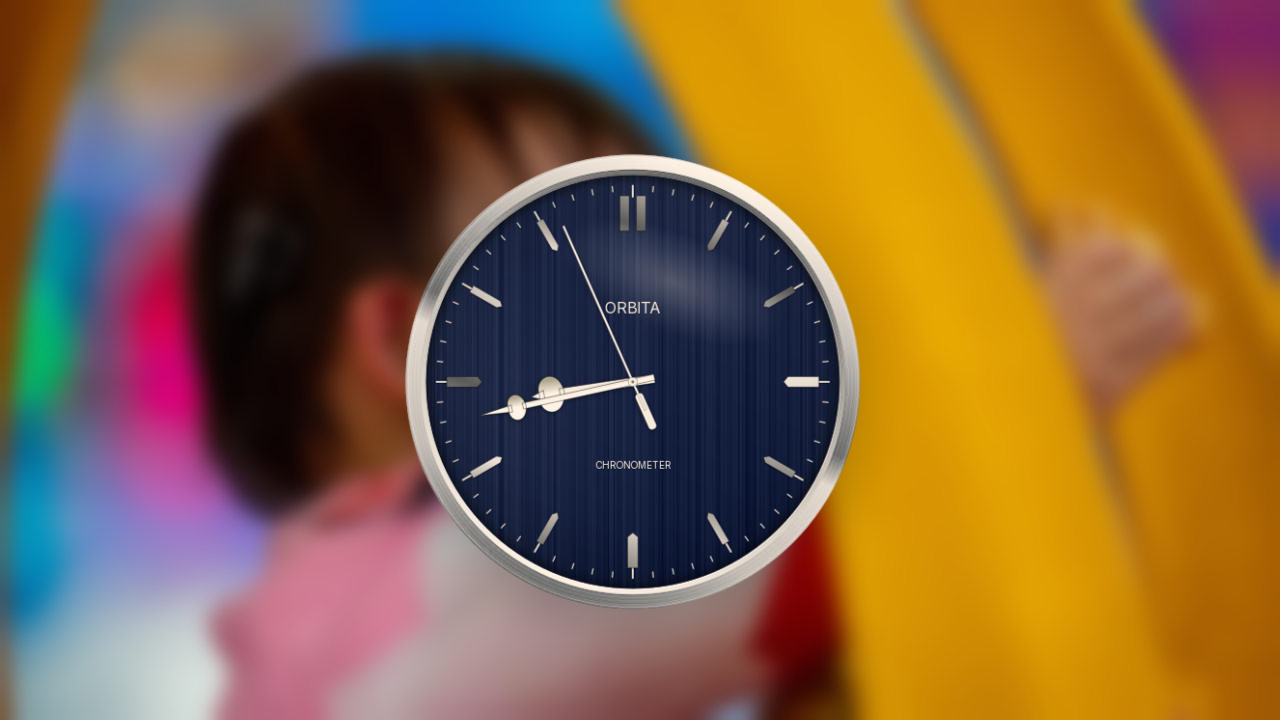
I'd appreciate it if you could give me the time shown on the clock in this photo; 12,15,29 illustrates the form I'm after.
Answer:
8,42,56
